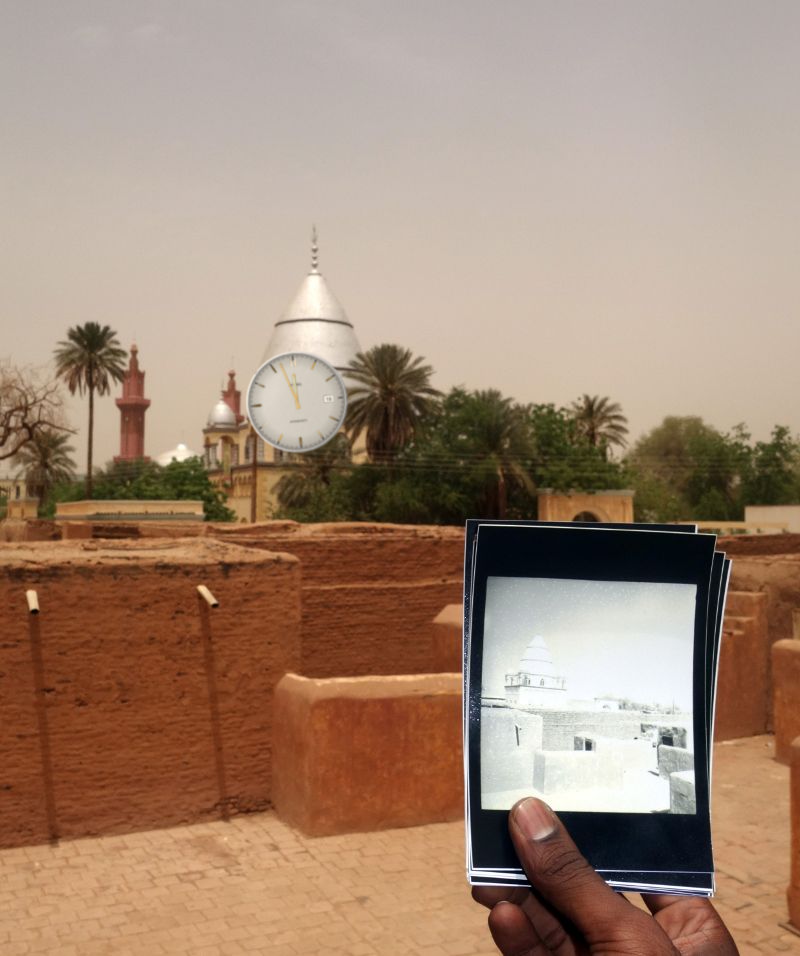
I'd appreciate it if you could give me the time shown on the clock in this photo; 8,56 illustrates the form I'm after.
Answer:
11,57
